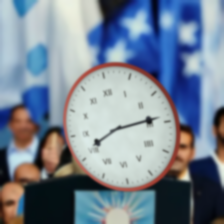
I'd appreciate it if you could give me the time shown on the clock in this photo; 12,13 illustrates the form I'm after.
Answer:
8,14
